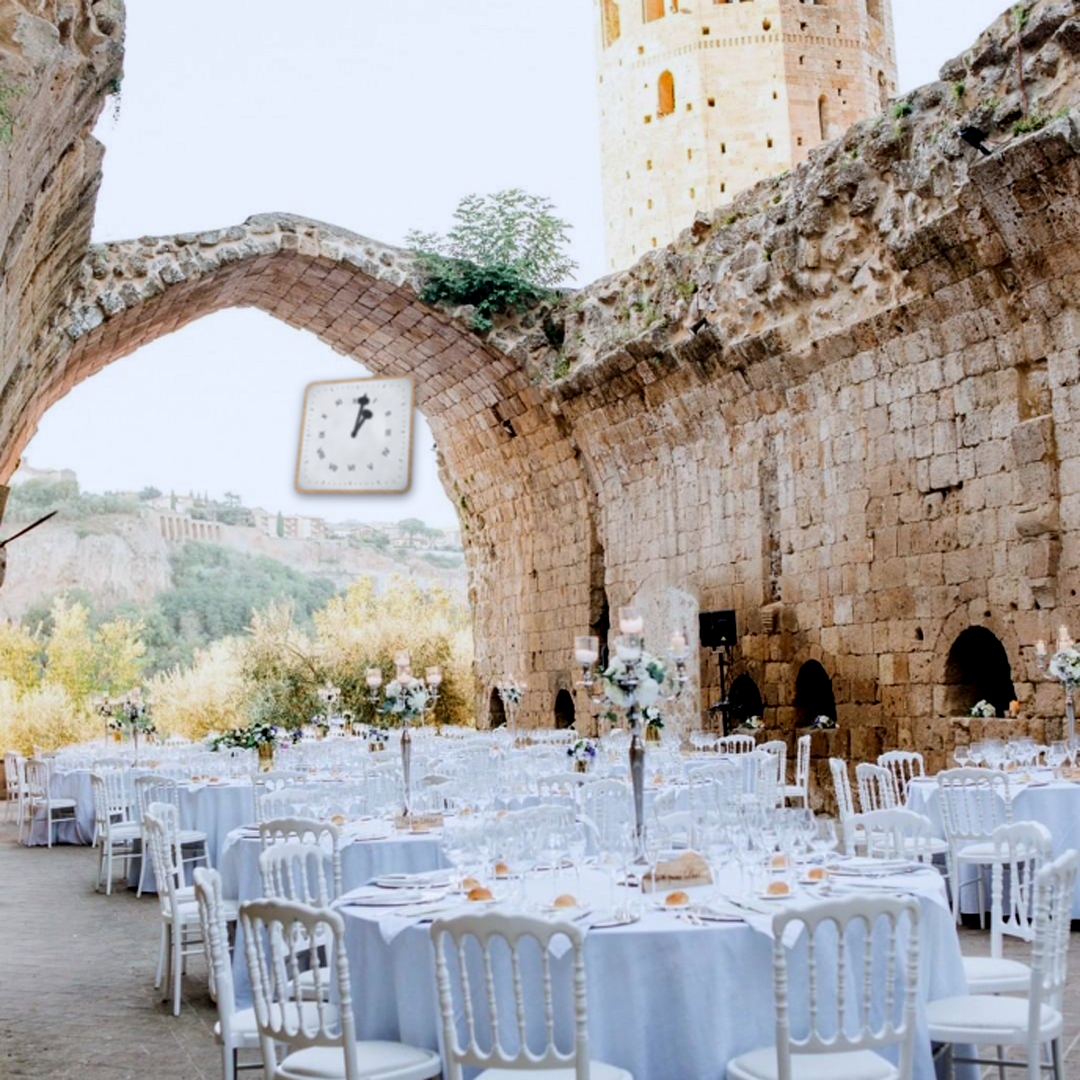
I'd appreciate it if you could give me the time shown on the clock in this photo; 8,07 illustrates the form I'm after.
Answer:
1,02
